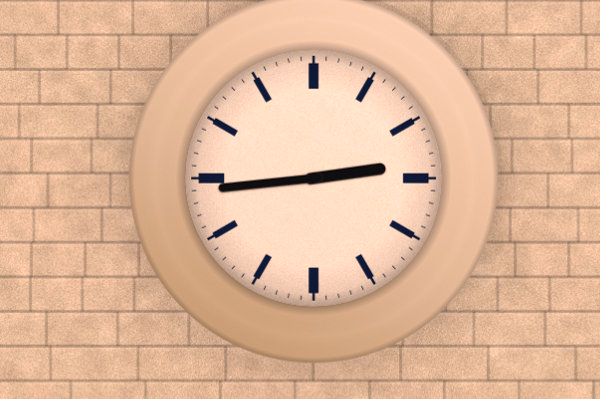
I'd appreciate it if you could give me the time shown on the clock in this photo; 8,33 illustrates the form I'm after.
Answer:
2,44
